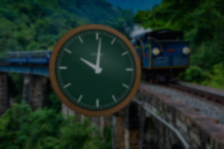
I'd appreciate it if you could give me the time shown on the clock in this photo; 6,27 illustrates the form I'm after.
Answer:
10,01
